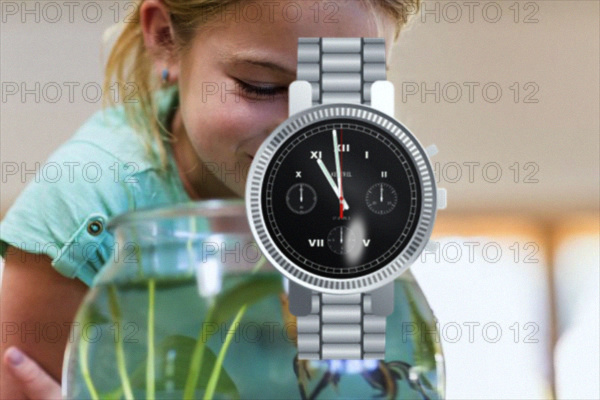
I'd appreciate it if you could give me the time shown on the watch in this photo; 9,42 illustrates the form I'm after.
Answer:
10,59
